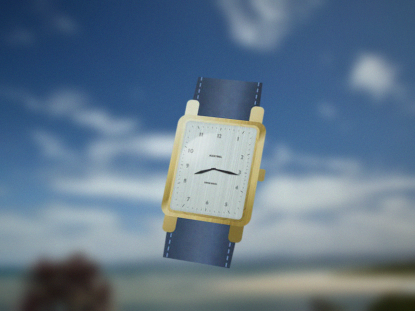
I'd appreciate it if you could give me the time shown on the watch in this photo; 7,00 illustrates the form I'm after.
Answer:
8,16
